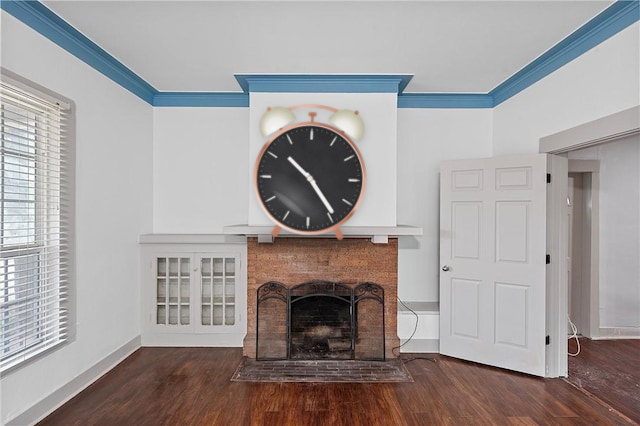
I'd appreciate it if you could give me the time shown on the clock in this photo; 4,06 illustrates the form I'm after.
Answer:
10,24
